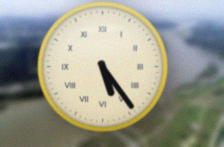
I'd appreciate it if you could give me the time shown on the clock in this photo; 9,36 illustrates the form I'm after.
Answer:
5,24
